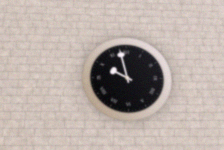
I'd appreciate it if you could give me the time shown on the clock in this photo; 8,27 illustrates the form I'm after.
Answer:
9,58
